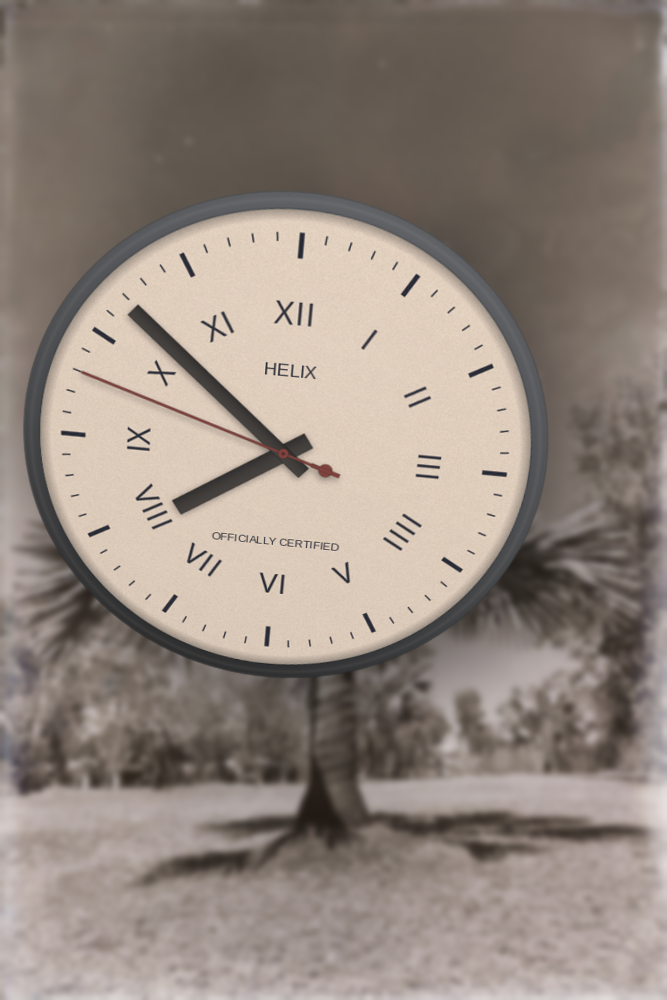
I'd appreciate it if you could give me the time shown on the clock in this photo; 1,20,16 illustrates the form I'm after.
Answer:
7,51,48
